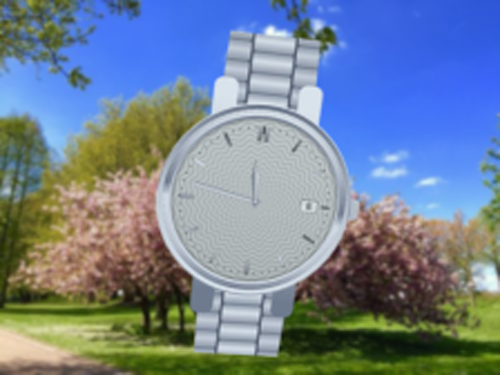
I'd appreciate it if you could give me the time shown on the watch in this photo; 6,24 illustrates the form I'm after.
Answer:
11,47
